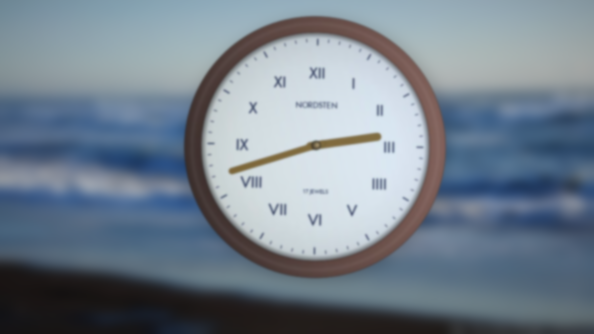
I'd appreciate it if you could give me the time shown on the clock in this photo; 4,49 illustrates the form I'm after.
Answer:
2,42
